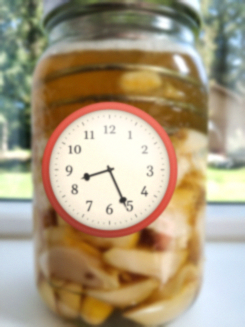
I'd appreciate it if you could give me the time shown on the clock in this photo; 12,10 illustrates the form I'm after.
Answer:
8,26
